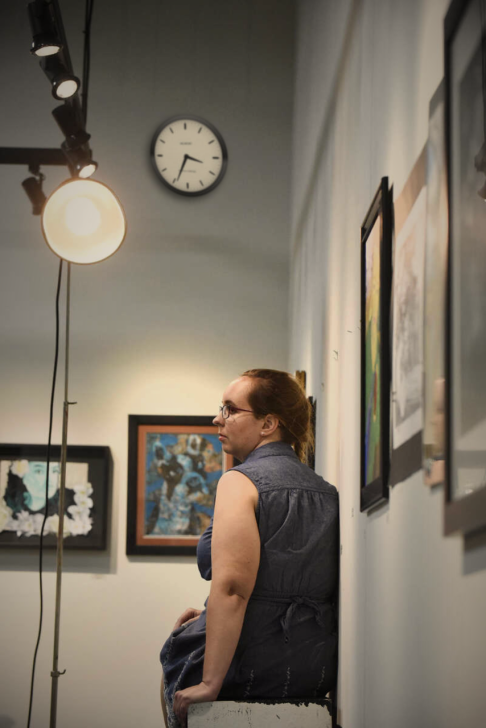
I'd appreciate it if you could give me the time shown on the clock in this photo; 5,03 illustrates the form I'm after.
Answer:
3,34
